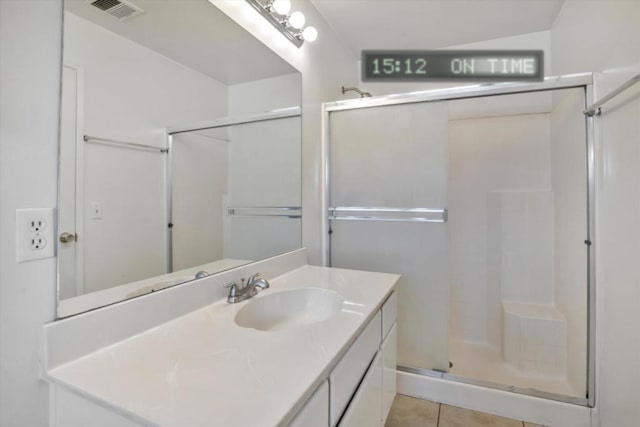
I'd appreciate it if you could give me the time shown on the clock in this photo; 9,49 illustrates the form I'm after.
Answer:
15,12
